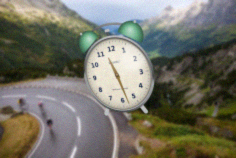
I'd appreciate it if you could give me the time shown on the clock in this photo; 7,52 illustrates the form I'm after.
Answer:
11,28
